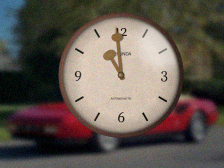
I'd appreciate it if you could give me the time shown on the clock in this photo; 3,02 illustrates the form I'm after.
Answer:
10,59
